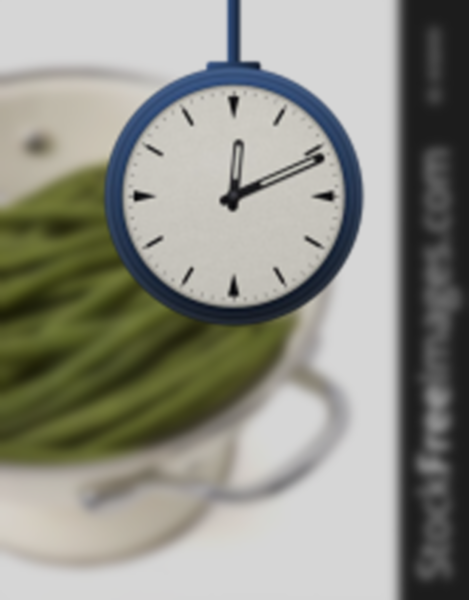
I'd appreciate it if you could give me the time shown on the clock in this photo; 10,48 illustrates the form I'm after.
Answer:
12,11
